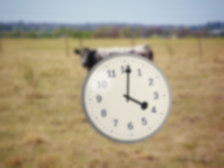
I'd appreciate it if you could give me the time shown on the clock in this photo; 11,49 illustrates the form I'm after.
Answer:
4,01
